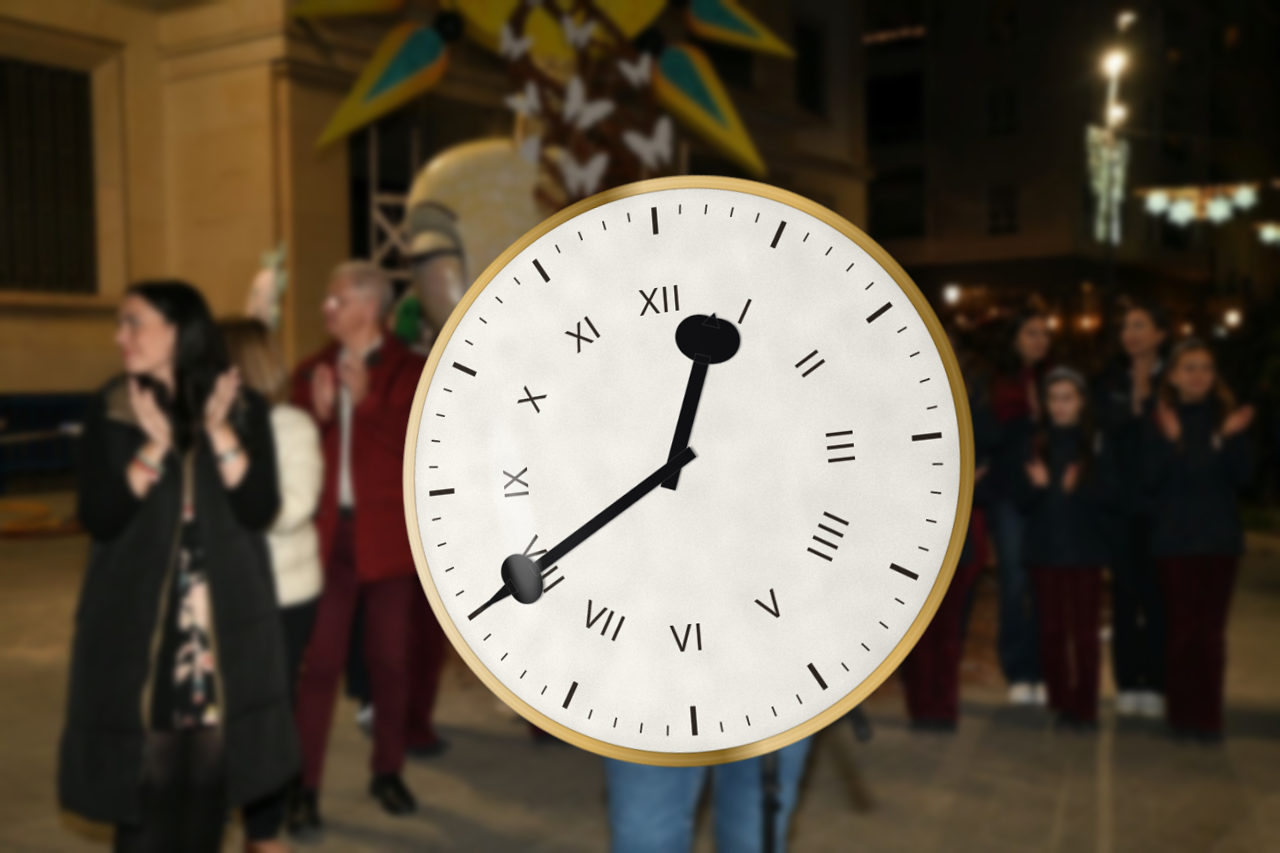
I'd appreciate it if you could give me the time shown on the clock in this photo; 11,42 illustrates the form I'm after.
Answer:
12,40
